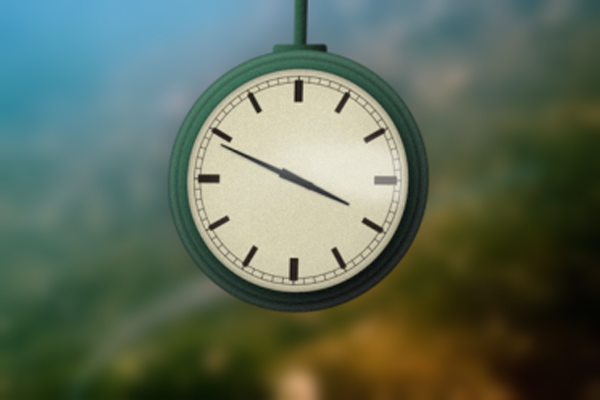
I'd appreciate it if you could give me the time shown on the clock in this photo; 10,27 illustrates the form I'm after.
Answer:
3,49
